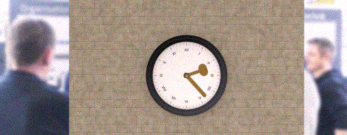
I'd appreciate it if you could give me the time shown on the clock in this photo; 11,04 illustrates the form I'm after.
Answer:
2,23
